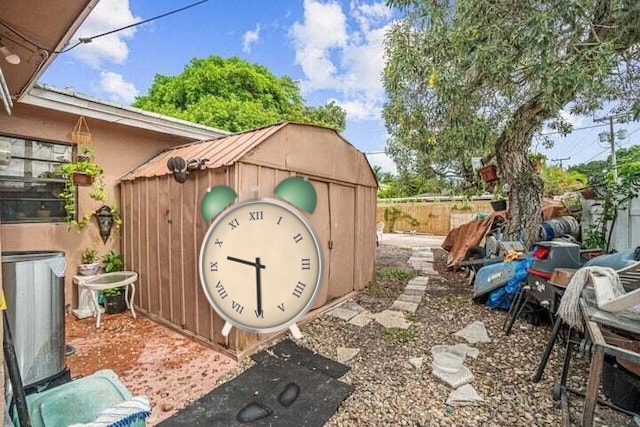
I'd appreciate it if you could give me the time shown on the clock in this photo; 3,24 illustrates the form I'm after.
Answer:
9,30
